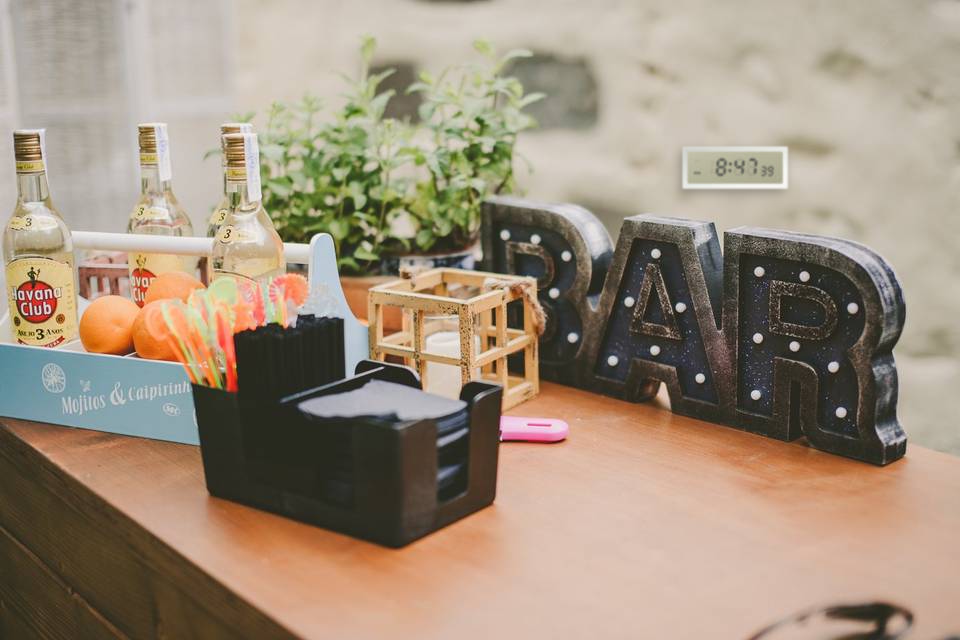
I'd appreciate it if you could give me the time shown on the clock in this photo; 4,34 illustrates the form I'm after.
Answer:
8,47
